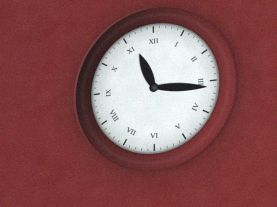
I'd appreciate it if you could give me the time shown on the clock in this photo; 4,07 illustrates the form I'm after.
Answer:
11,16
